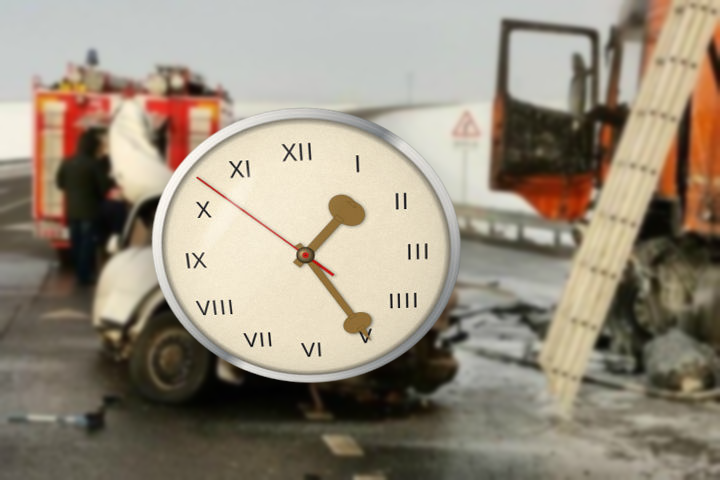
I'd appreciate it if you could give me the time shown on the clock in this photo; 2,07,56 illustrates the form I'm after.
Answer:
1,24,52
